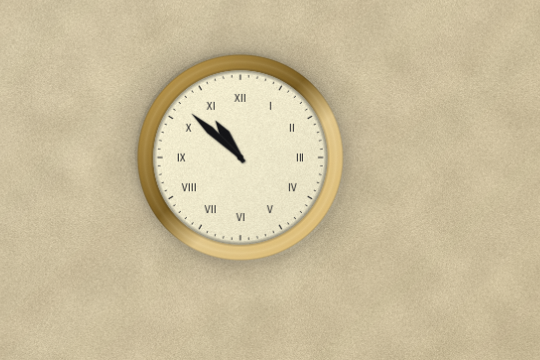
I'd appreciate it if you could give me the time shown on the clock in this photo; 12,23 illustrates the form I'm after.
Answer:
10,52
